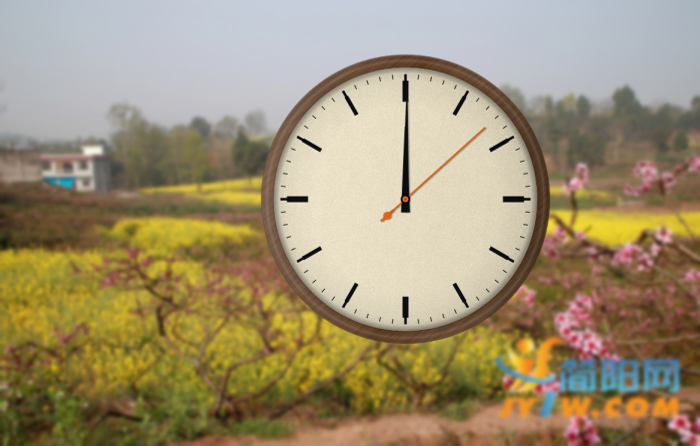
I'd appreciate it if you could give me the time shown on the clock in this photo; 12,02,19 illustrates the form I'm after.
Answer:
12,00,08
